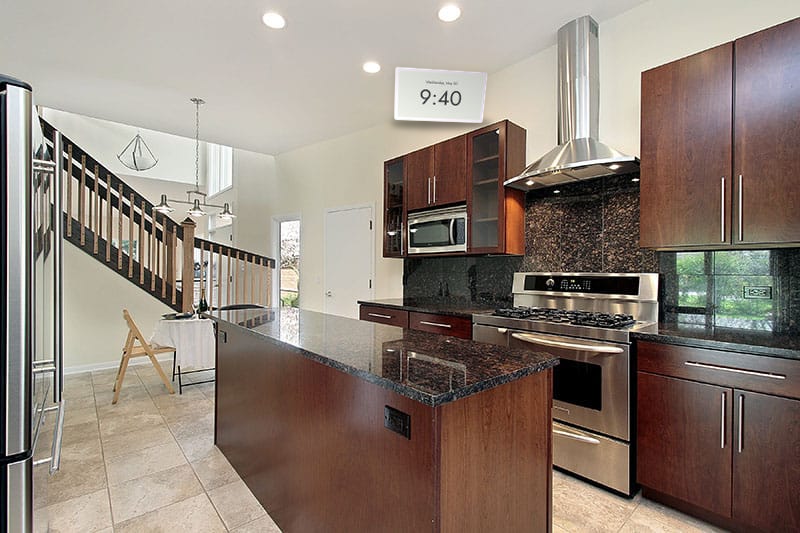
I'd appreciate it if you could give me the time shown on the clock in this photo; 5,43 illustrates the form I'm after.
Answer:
9,40
